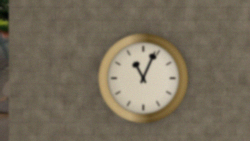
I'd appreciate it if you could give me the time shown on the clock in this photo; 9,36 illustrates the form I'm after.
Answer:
11,04
